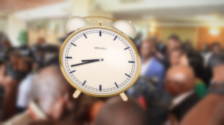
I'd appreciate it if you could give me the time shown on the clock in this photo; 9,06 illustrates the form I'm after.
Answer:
8,42
